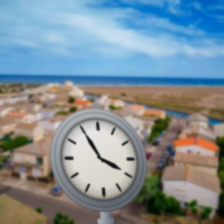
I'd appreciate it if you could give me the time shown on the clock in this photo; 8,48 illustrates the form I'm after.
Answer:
3,55
